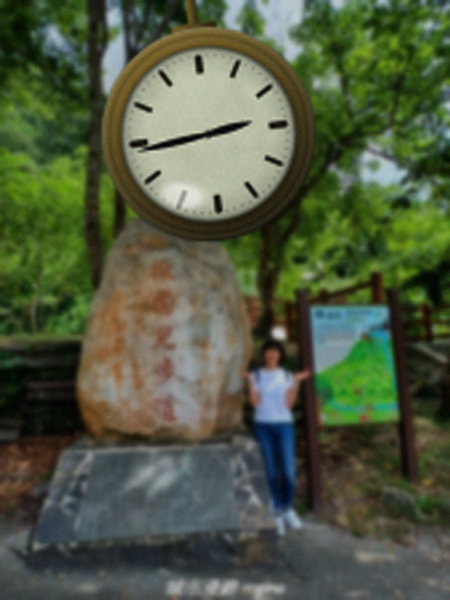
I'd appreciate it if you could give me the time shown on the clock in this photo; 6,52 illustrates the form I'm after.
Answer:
2,44
